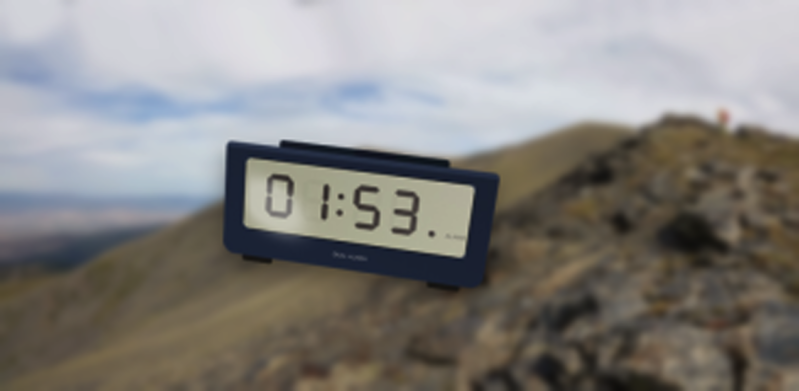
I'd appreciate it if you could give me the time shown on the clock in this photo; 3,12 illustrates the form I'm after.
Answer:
1,53
